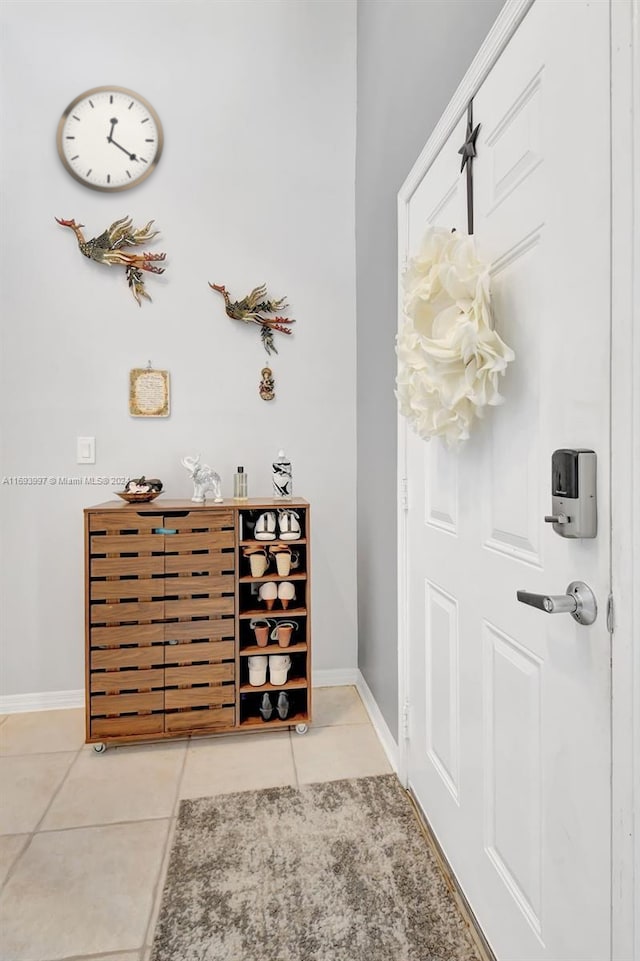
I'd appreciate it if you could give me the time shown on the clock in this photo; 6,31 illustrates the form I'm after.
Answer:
12,21
